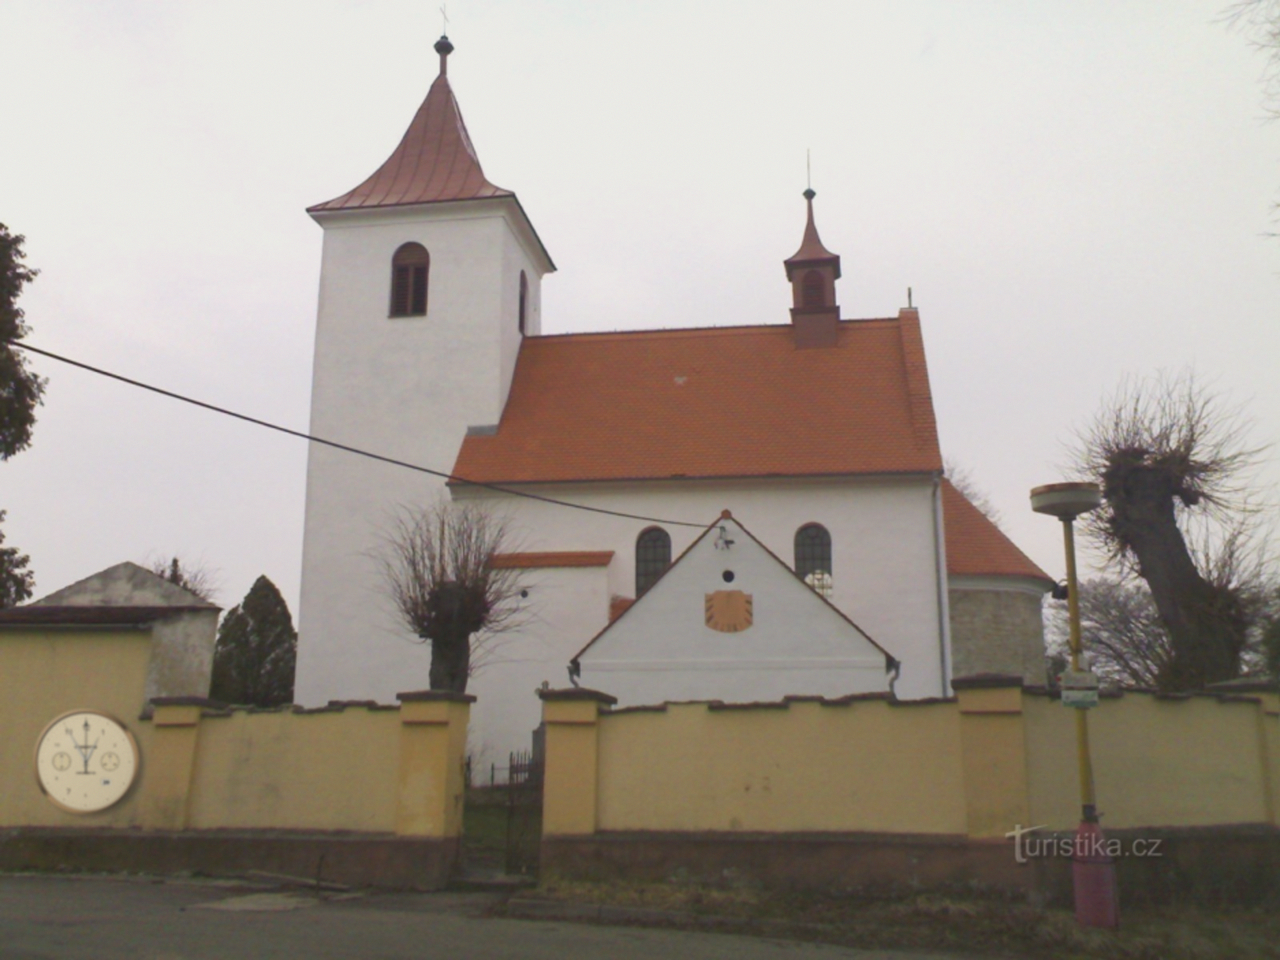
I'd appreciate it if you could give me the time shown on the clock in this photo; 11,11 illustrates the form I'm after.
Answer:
12,55
